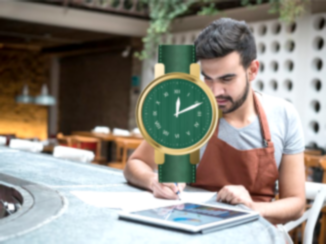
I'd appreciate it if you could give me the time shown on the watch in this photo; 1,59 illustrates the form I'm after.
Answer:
12,11
